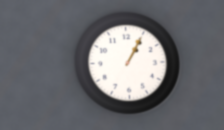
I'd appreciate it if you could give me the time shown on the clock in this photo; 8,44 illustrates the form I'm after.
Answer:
1,05
